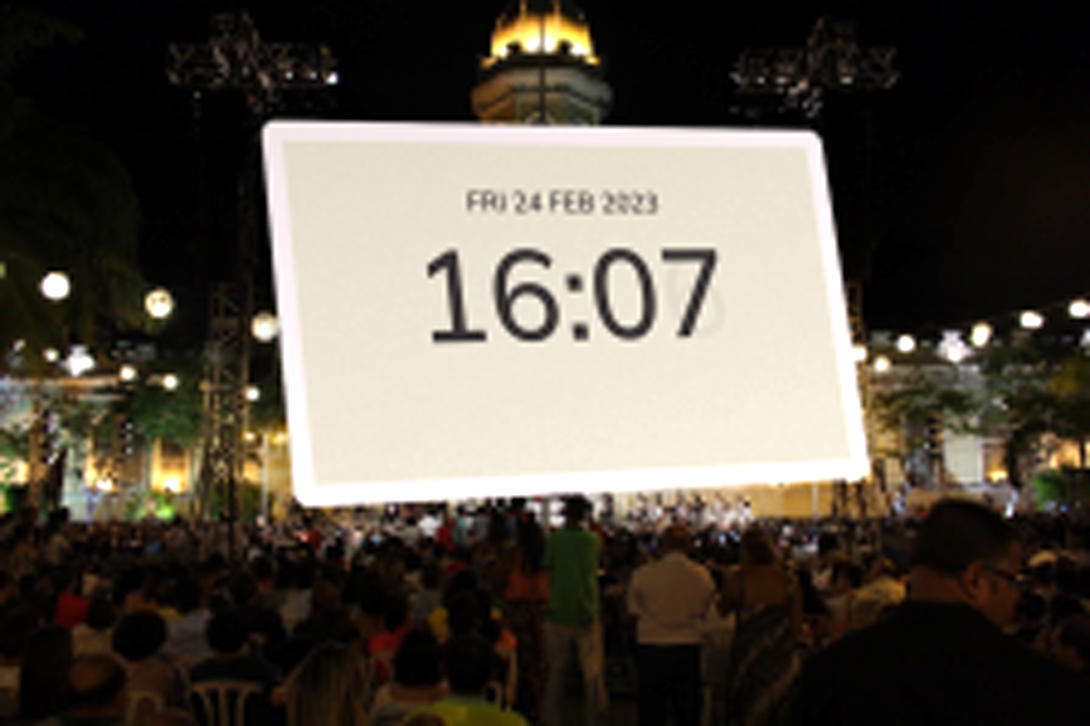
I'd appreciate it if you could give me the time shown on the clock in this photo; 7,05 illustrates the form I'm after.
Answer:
16,07
